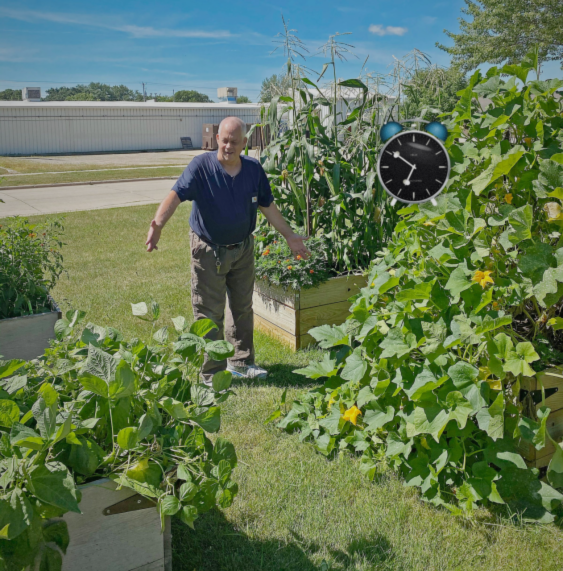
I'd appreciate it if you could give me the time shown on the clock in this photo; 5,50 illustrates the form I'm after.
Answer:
6,51
